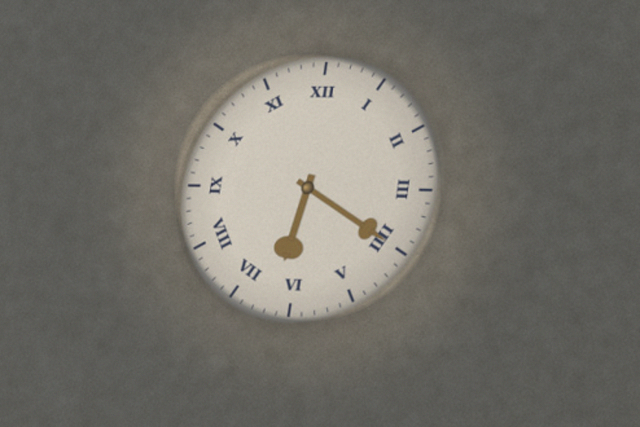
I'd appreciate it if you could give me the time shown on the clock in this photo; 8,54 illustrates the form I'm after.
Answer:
6,20
